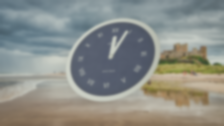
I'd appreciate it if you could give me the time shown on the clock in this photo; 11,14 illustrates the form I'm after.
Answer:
12,04
